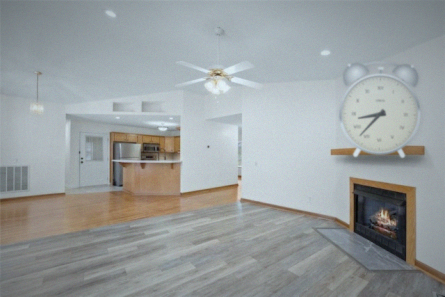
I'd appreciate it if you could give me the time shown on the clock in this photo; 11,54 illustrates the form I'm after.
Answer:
8,37
